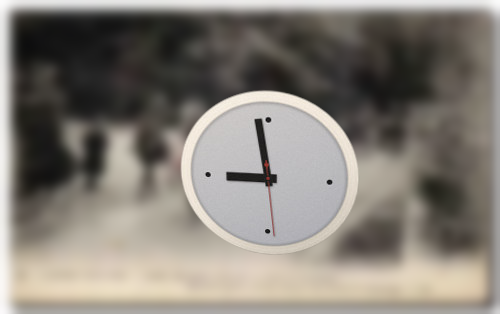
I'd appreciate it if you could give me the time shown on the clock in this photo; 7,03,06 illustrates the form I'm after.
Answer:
8,58,29
